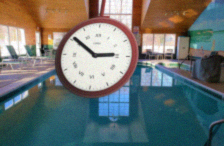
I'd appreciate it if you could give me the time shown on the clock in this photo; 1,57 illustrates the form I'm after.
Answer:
2,51
